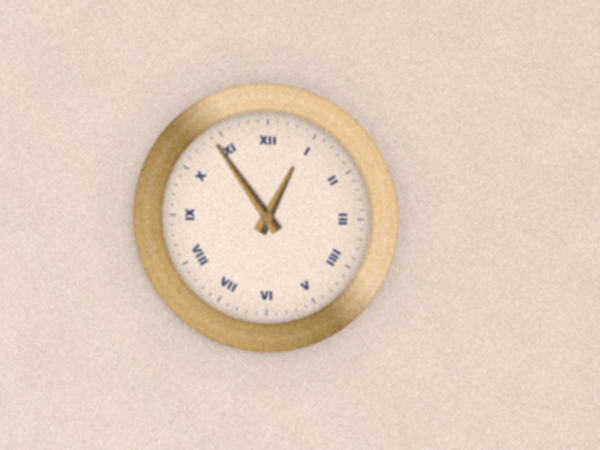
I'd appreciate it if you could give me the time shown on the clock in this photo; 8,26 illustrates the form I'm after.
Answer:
12,54
